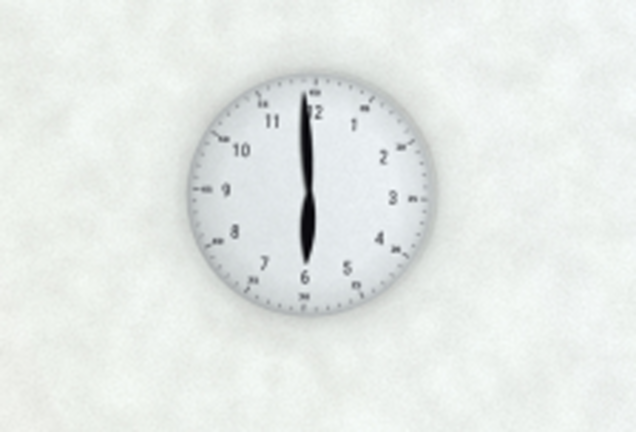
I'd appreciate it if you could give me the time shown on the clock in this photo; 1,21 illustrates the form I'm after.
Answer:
5,59
